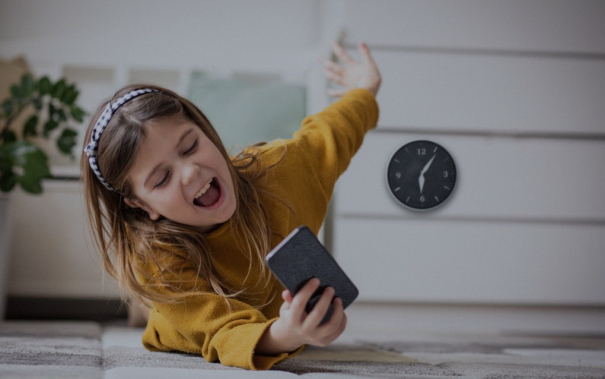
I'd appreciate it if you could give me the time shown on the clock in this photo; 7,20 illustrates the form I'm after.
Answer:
6,06
